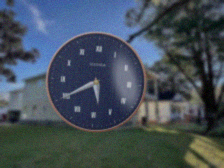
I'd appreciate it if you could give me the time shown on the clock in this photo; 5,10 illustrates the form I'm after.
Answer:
5,40
